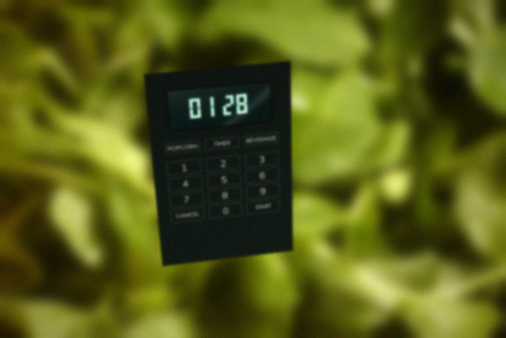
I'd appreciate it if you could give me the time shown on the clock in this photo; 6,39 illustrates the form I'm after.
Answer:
1,28
